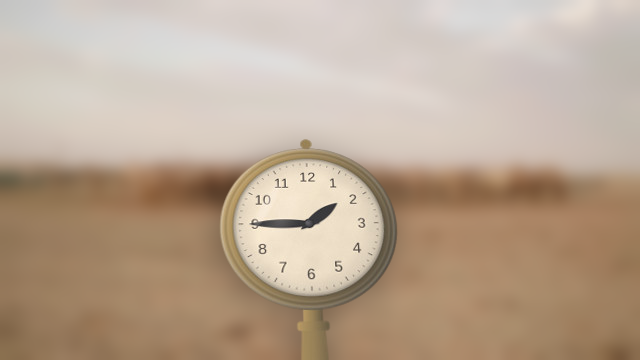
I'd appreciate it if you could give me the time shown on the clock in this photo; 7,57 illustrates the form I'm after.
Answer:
1,45
